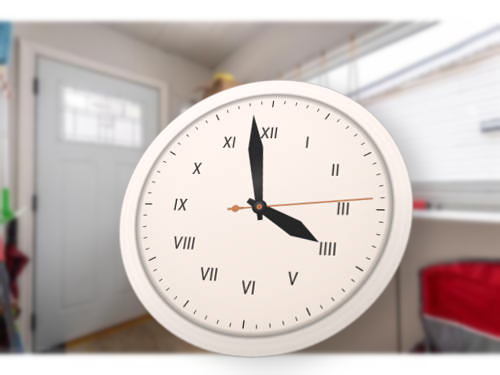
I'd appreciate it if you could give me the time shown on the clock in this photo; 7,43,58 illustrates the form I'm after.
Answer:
3,58,14
